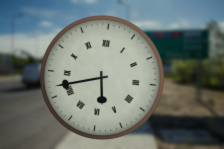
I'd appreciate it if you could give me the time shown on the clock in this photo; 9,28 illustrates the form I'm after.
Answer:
5,42
